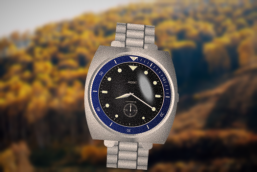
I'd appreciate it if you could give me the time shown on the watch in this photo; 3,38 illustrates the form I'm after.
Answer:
8,20
